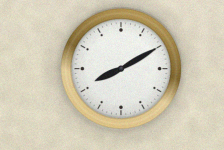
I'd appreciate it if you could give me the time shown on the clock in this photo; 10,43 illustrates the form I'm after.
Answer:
8,10
